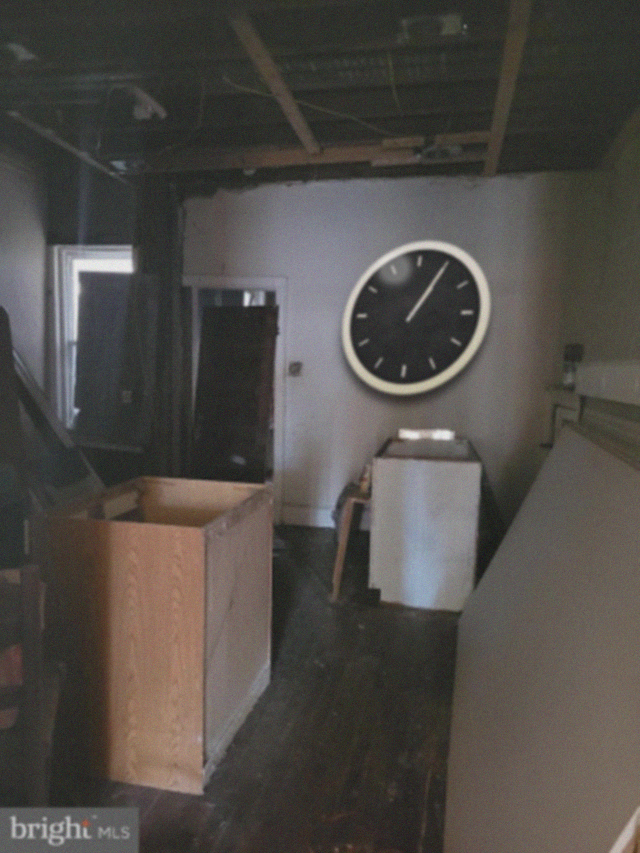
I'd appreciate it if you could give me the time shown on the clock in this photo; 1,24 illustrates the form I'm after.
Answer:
1,05
